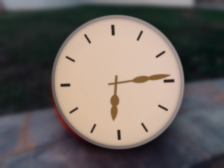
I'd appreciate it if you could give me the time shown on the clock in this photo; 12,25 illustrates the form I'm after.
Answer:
6,14
